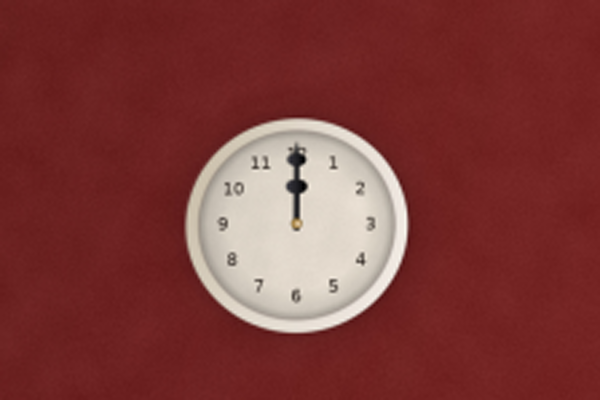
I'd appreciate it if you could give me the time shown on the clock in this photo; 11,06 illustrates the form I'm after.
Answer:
12,00
